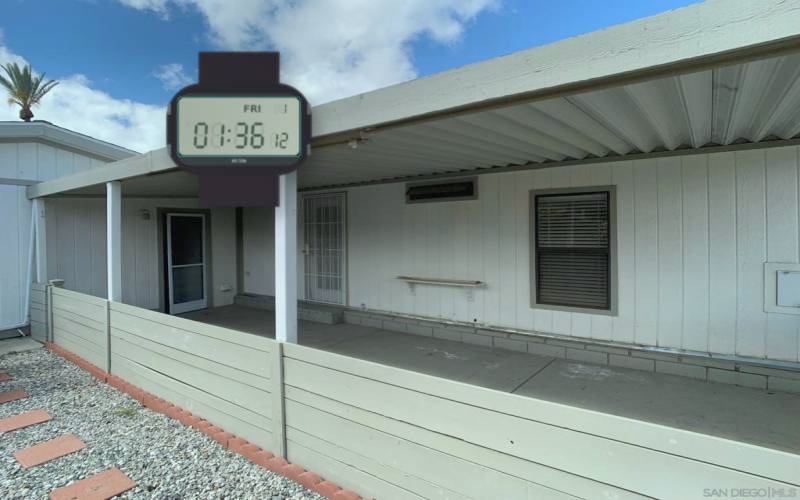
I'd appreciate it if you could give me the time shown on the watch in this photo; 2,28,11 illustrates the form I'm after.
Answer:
1,36,12
